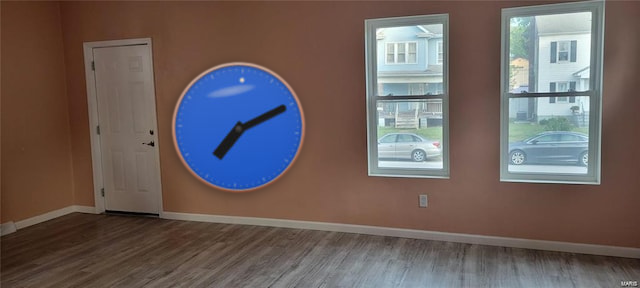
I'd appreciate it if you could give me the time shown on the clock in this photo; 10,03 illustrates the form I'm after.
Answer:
7,10
